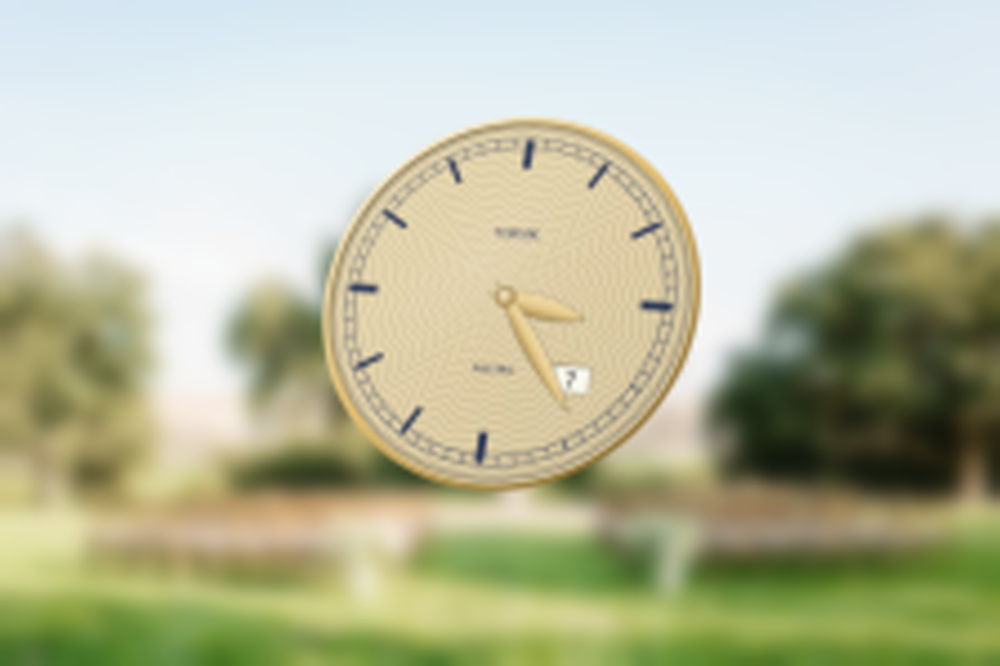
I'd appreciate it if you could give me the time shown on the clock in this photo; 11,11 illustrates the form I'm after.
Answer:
3,24
